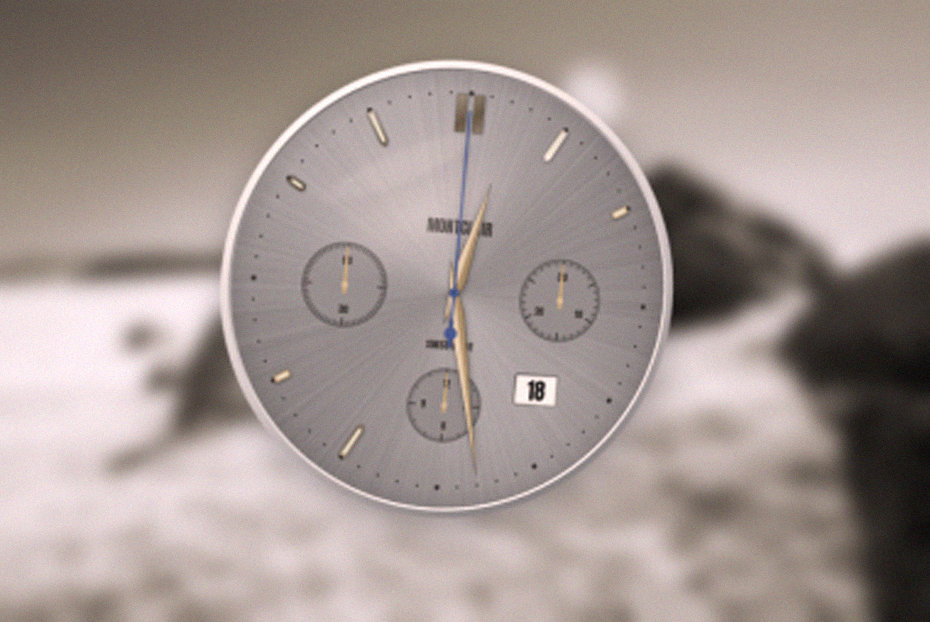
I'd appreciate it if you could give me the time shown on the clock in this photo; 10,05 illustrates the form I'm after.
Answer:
12,28
